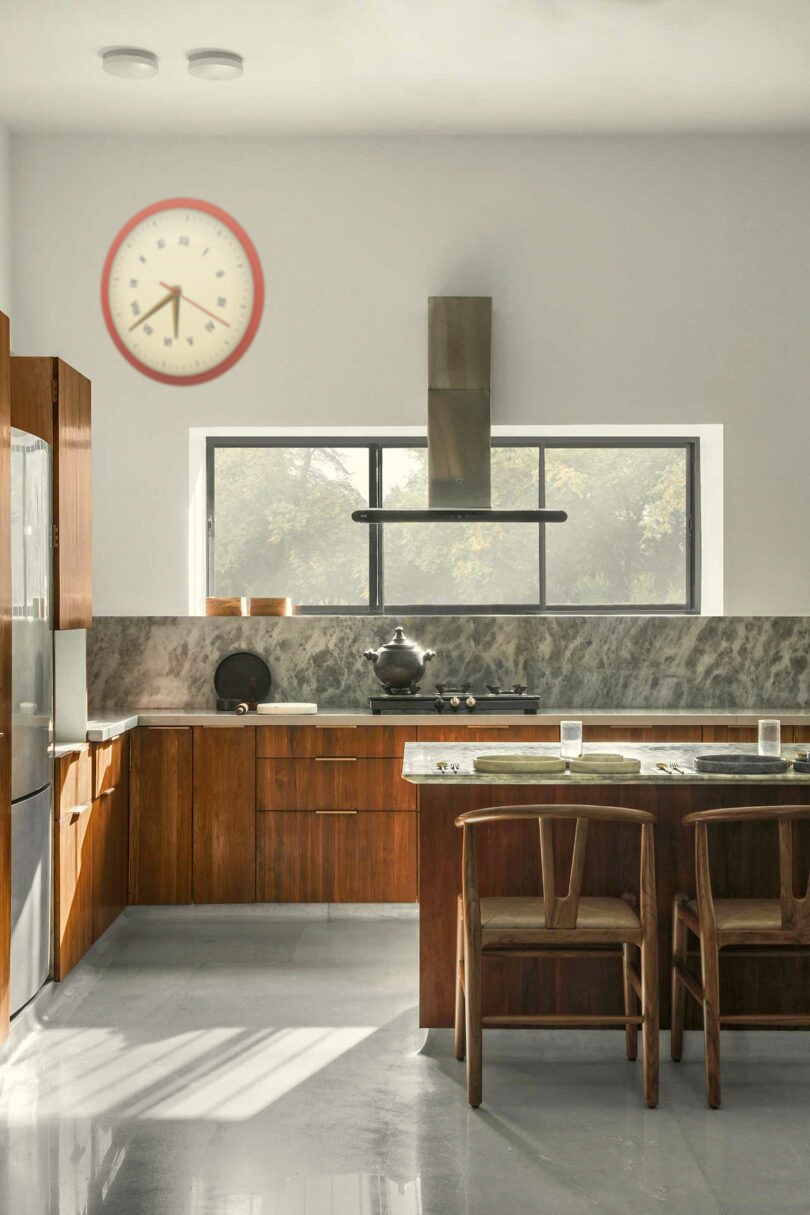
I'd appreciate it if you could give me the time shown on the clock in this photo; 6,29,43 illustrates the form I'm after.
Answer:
5,37,18
